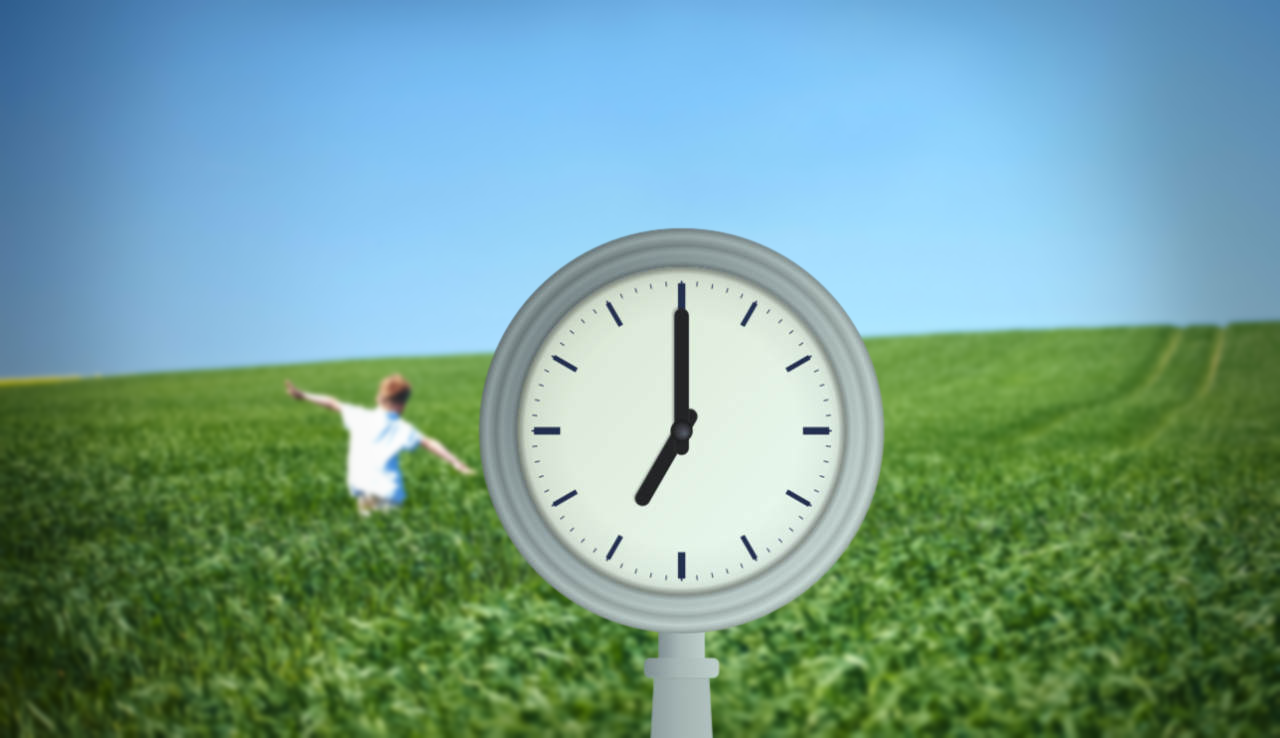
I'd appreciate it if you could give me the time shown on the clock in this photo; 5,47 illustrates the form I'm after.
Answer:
7,00
